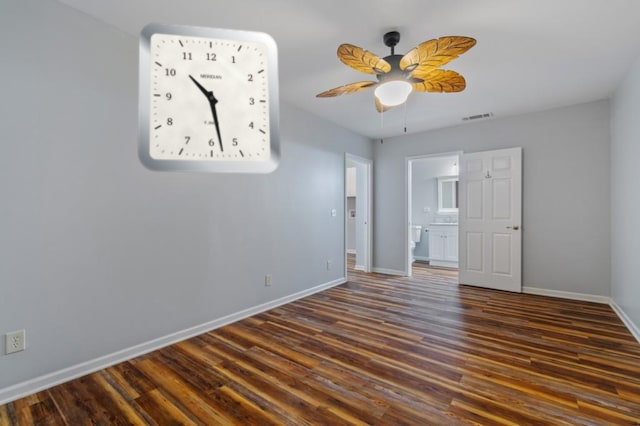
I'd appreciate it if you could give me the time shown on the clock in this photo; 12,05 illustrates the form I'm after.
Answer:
10,28
